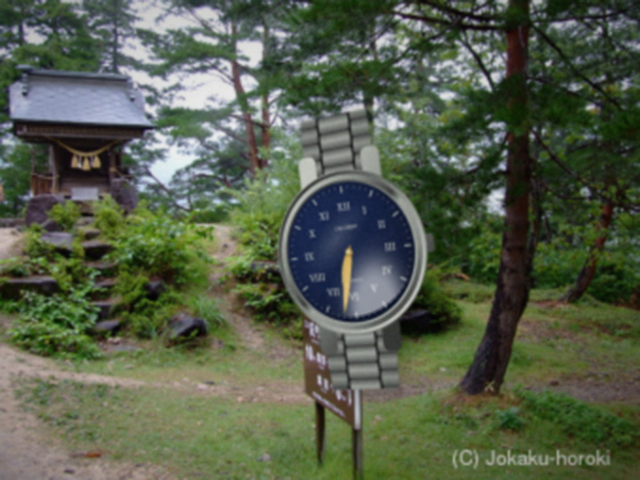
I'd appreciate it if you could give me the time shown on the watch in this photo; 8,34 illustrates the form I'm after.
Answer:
6,32
